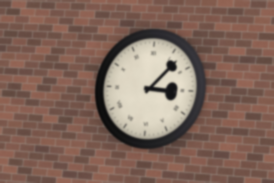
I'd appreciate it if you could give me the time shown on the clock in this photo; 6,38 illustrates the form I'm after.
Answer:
3,07
